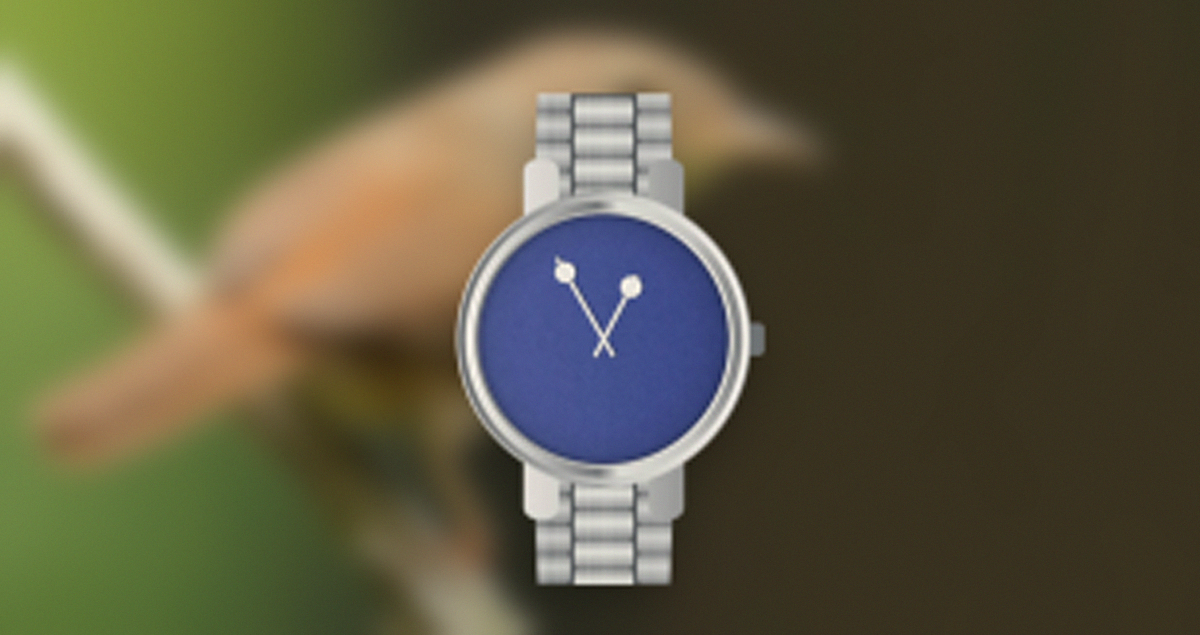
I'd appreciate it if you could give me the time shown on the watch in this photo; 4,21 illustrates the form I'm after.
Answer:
12,55
